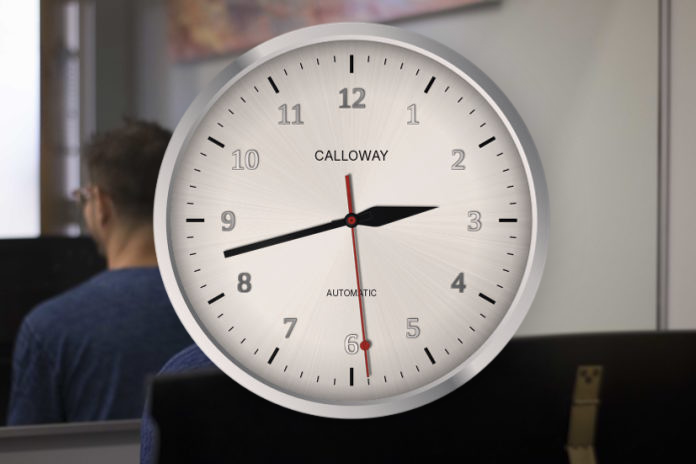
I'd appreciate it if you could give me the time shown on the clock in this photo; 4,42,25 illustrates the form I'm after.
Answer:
2,42,29
